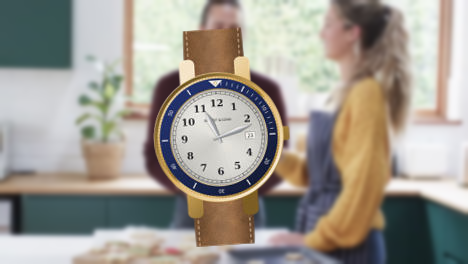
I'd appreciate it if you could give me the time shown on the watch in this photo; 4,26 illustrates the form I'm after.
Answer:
11,12
